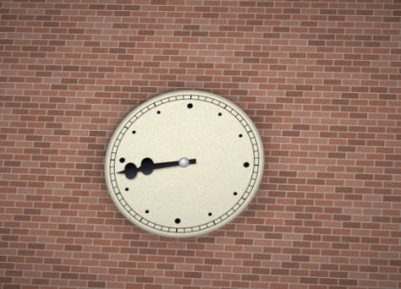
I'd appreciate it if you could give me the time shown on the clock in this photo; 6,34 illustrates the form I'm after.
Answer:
8,43
